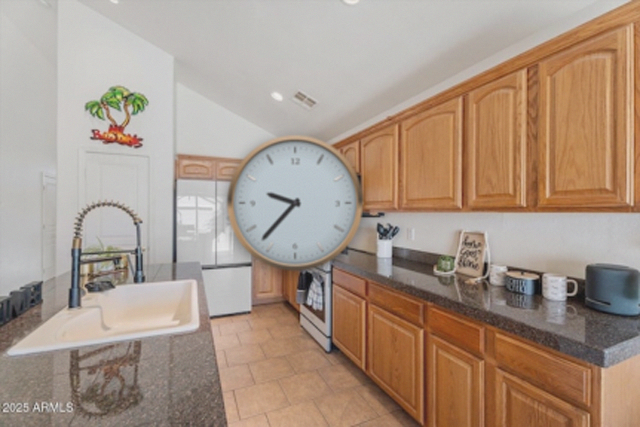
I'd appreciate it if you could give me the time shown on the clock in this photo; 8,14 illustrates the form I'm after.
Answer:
9,37
